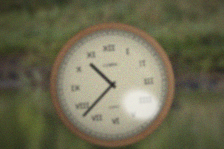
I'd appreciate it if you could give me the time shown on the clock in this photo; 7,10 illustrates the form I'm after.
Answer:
10,38
